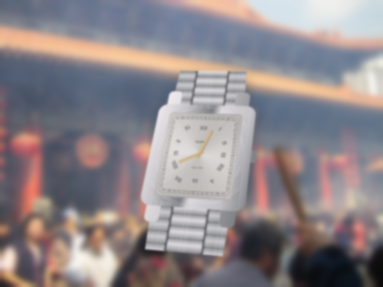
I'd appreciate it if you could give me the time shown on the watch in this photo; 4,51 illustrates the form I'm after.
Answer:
8,03
